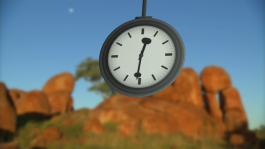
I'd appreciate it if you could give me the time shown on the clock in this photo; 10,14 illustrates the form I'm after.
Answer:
12,31
